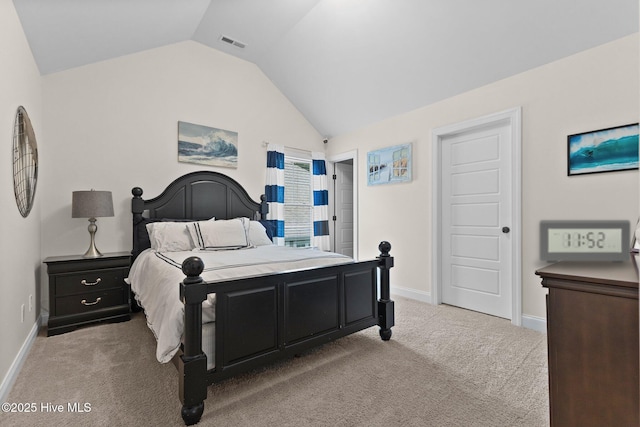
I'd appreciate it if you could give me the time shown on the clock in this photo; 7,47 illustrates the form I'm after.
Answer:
11,52
